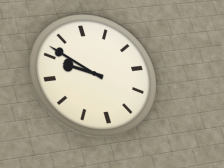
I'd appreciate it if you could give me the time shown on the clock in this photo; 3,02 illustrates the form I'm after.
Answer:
9,52
